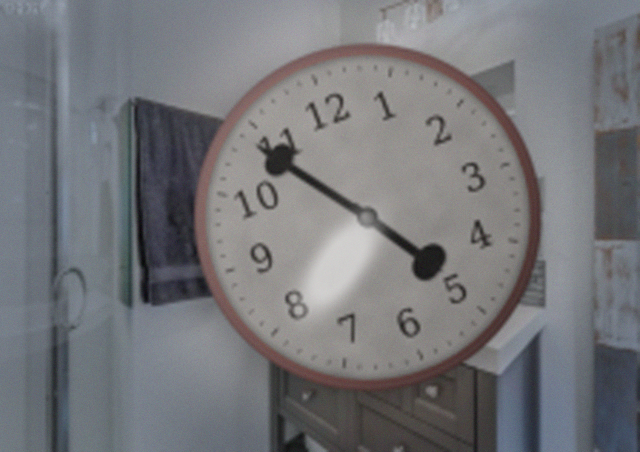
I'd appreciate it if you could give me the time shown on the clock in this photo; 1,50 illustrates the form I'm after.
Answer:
4,54
